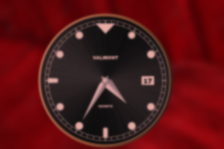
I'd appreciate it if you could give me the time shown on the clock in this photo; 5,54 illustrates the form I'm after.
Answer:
4,35
